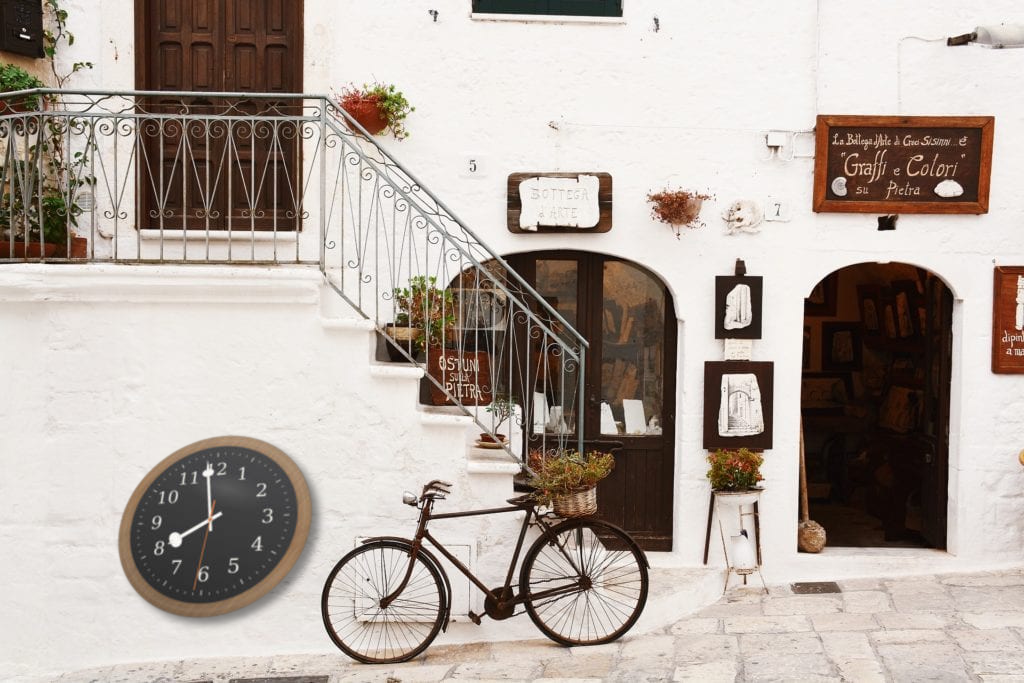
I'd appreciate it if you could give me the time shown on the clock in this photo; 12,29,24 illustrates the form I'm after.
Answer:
7,58,31
